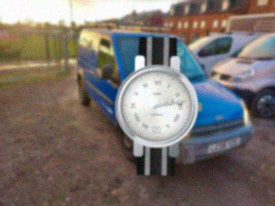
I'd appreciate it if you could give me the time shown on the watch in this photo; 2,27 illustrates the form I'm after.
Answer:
2,13
